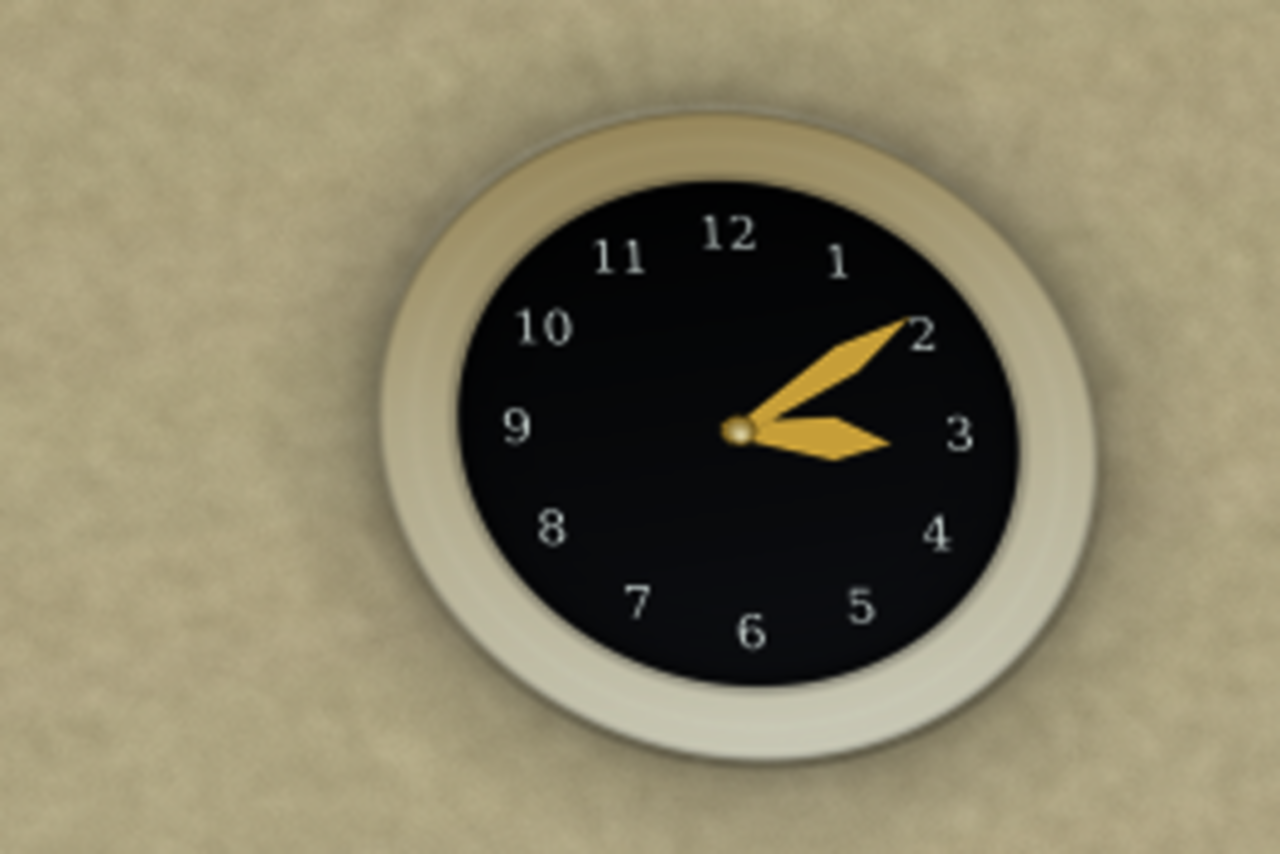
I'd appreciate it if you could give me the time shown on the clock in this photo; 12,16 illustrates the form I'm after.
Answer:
3,09
